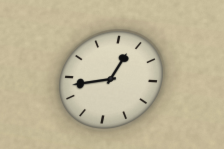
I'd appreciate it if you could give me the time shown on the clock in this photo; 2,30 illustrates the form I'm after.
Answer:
12,43
